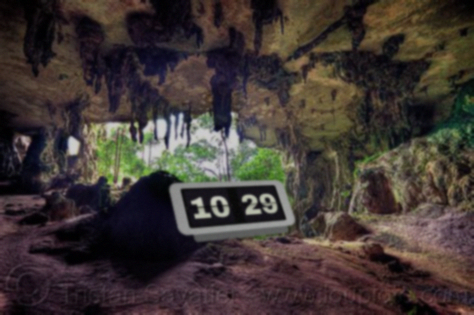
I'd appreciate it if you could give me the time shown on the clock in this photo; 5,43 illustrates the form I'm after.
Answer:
10,29
